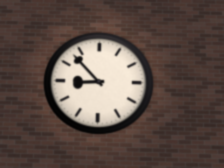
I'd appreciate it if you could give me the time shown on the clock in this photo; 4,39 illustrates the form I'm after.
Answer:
8,53
